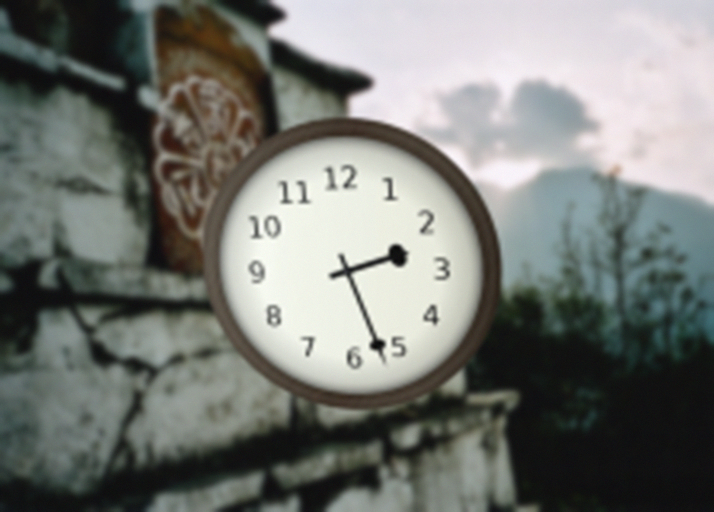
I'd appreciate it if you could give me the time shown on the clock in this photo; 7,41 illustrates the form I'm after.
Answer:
2,27
